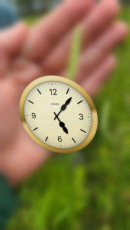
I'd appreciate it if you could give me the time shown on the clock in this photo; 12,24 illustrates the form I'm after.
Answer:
5,07
